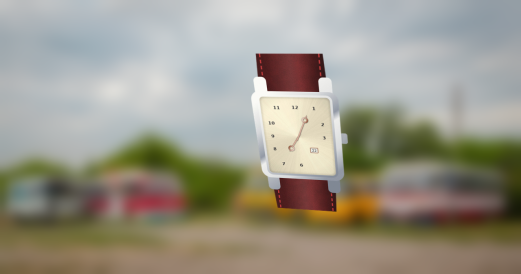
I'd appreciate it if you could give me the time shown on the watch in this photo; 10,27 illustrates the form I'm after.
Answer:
7,04
